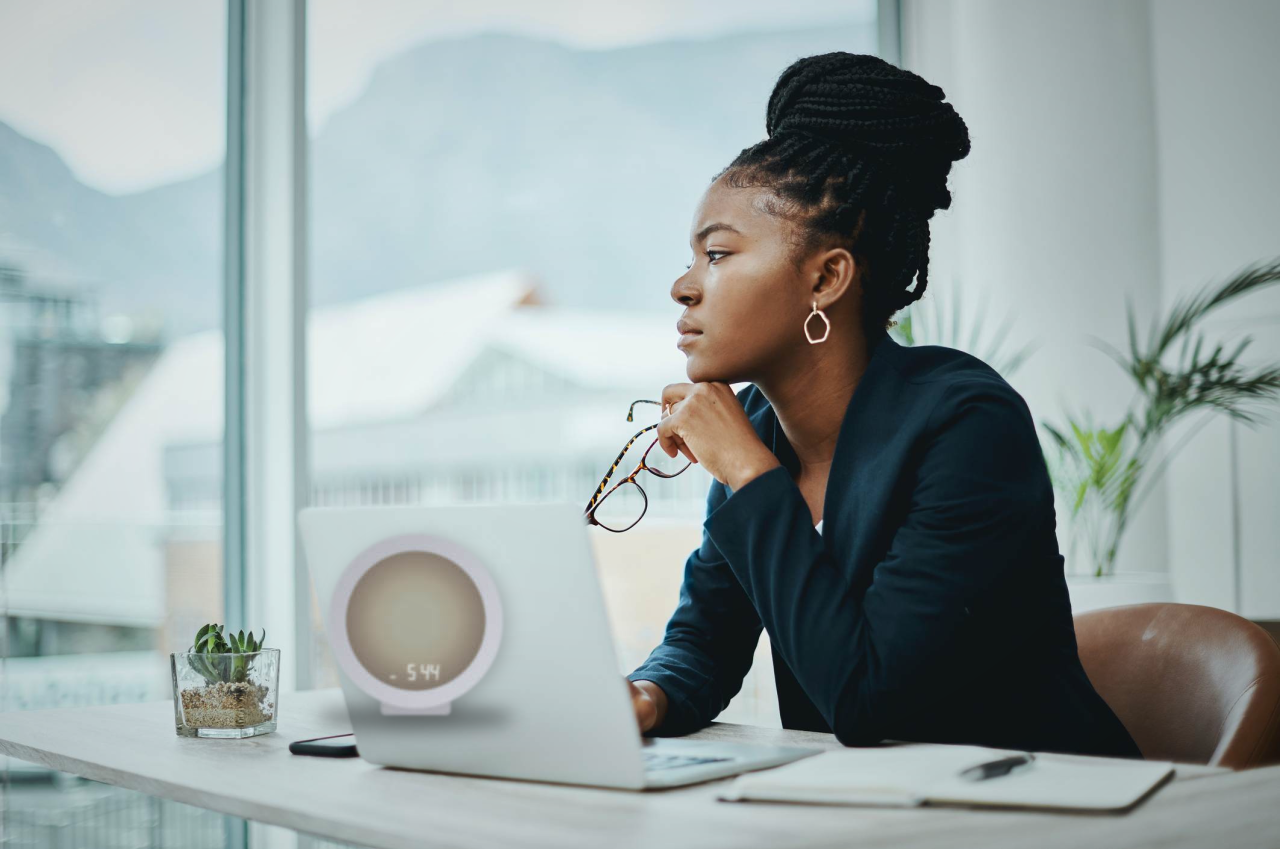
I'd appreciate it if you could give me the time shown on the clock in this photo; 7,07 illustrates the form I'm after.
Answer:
5,44
